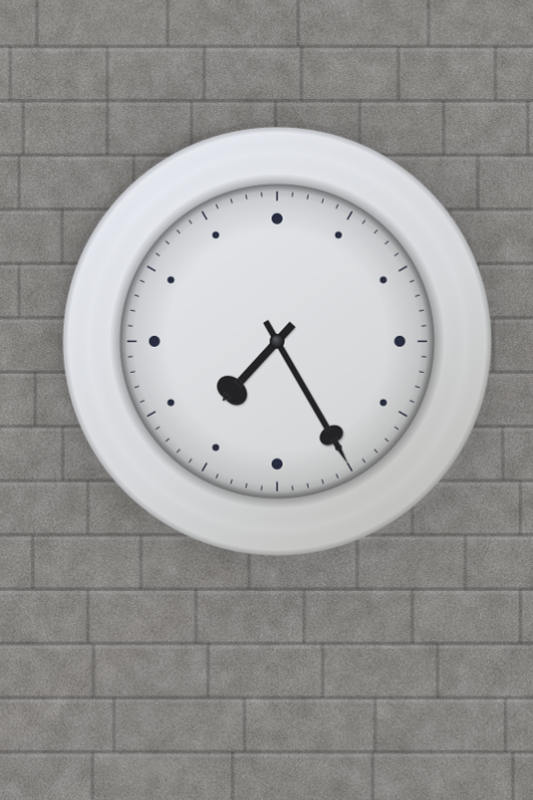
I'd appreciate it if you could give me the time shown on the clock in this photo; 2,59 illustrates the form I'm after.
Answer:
7,25
